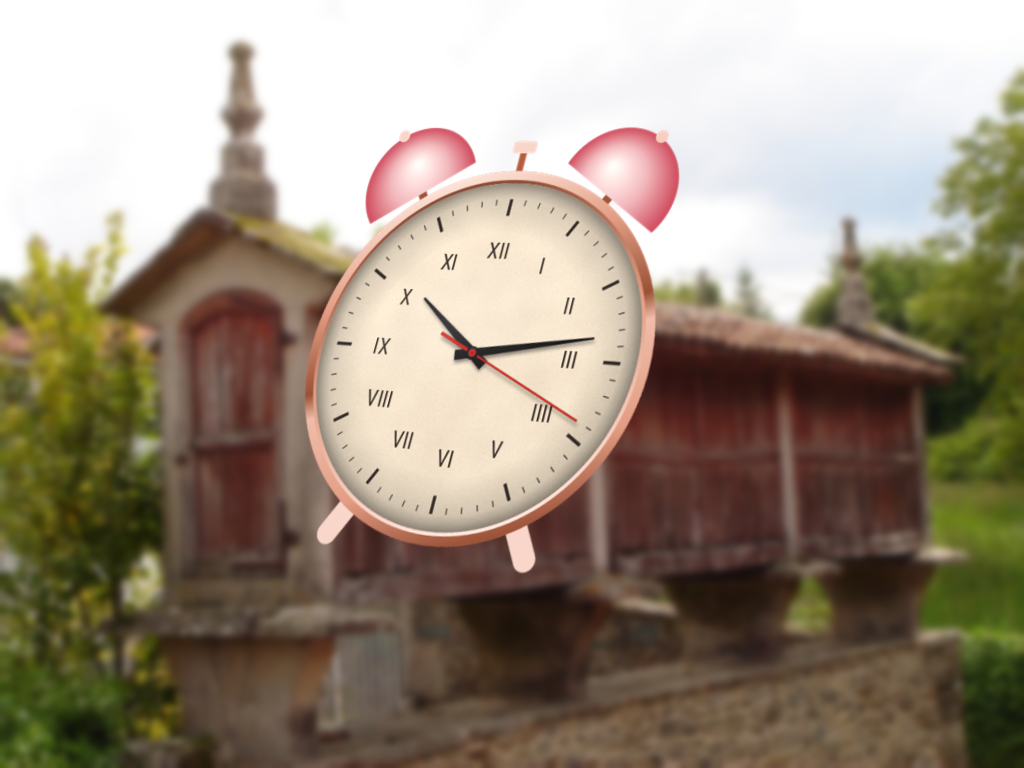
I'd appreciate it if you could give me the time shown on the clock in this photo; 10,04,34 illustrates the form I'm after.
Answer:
10,13,19
